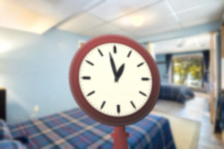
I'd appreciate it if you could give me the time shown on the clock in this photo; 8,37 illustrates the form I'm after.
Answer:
12,58
